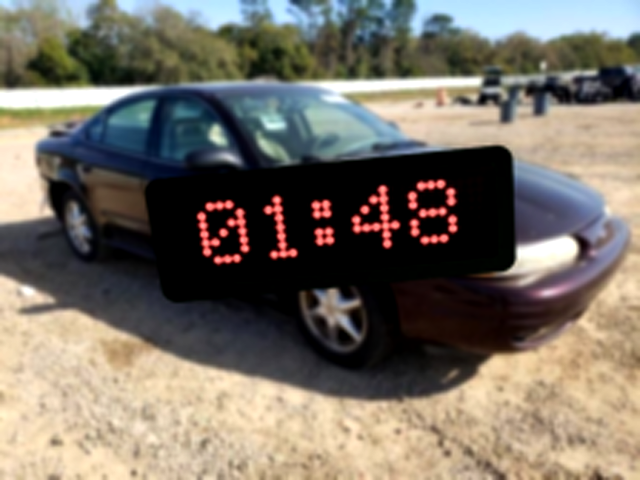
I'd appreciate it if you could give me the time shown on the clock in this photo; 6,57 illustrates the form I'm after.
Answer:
1,48
